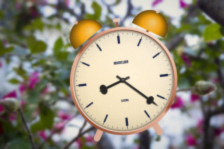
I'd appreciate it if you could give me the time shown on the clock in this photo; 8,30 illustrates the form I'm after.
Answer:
8,22
